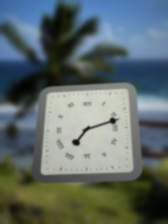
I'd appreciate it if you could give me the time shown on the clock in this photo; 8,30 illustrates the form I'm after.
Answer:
7,12
